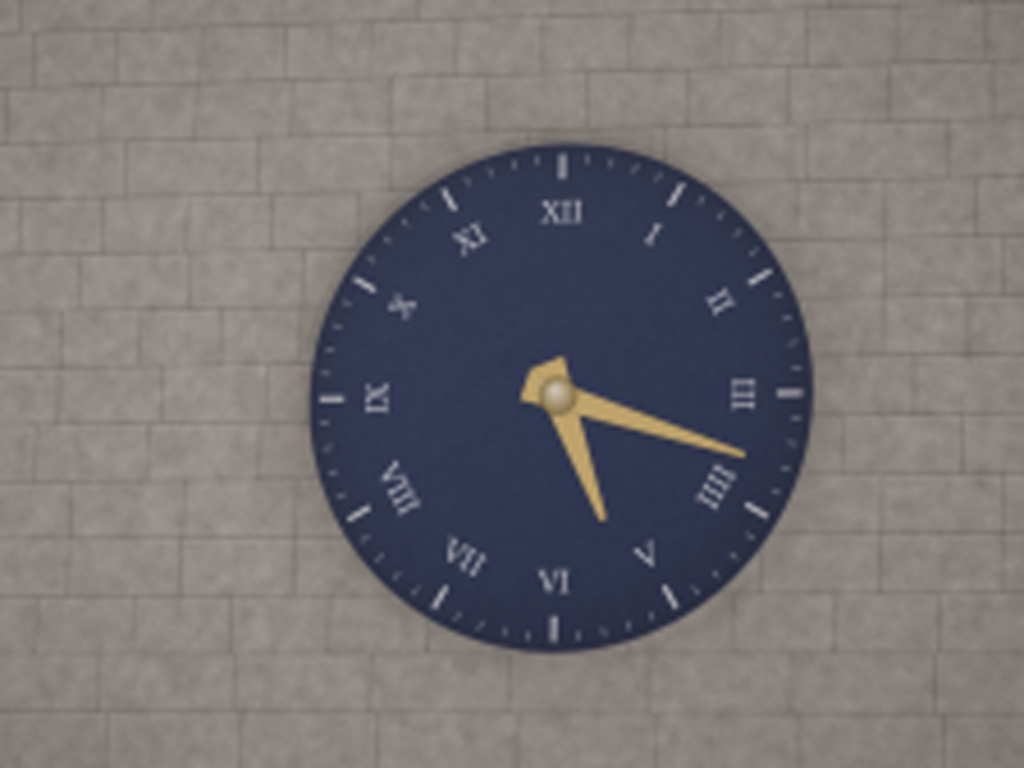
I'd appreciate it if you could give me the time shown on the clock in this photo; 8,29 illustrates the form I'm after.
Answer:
5,18
